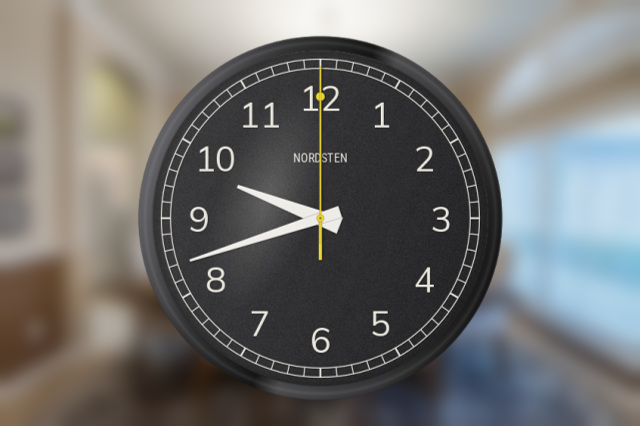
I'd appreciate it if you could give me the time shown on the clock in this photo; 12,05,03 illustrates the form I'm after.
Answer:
9,42,00
